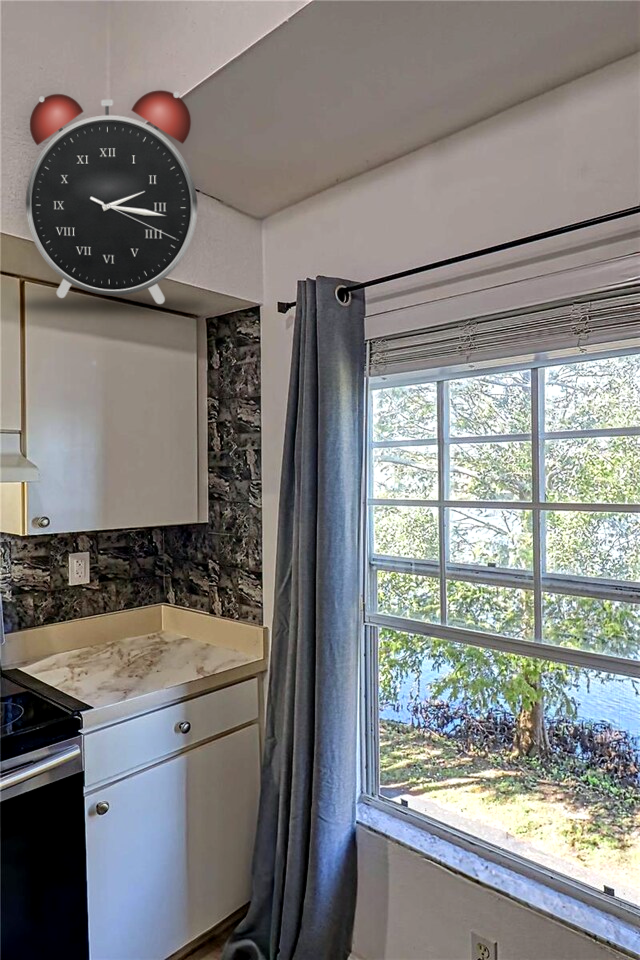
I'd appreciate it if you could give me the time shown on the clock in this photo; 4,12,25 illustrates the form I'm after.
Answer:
2,16,19
